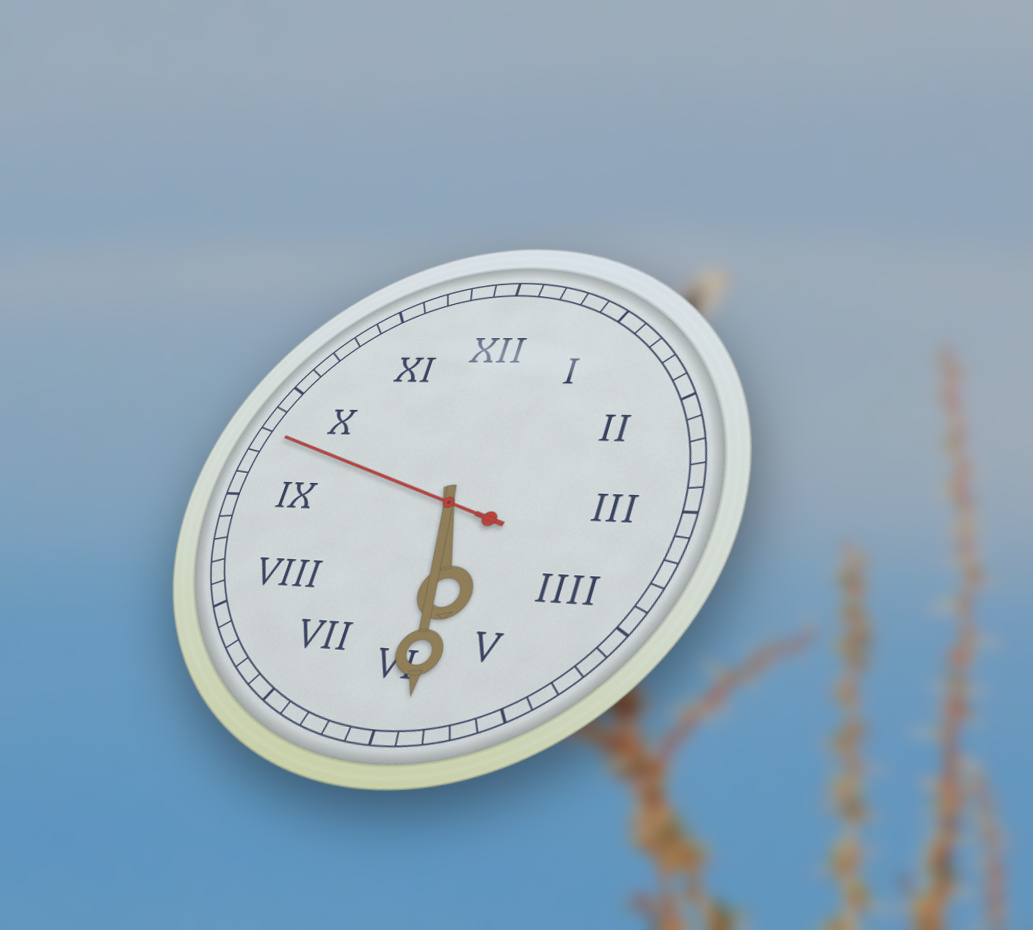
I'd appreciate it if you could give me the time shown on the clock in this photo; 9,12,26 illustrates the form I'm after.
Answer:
5,28,48
